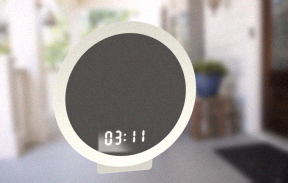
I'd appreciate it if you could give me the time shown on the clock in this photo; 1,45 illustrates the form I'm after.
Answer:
3,11
